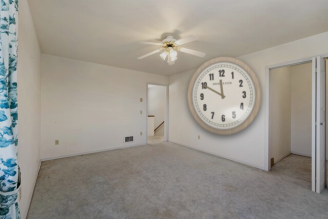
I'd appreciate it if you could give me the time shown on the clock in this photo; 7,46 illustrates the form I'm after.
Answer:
11,50
